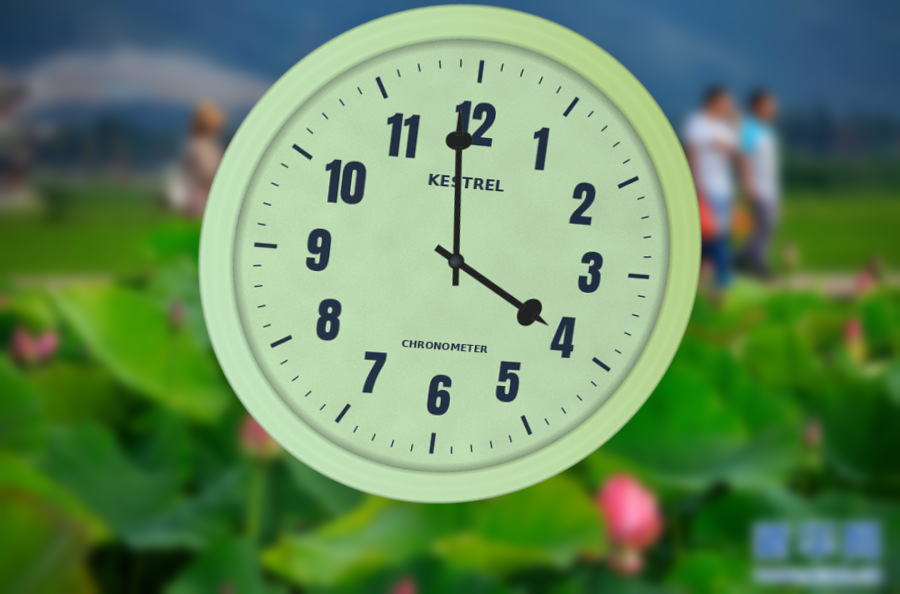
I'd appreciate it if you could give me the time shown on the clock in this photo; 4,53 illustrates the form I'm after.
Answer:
3,59
